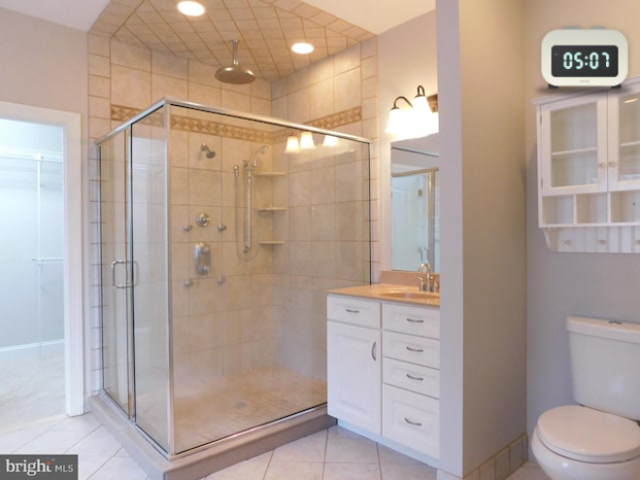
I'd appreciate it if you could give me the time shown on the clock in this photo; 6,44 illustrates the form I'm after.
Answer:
5,07
